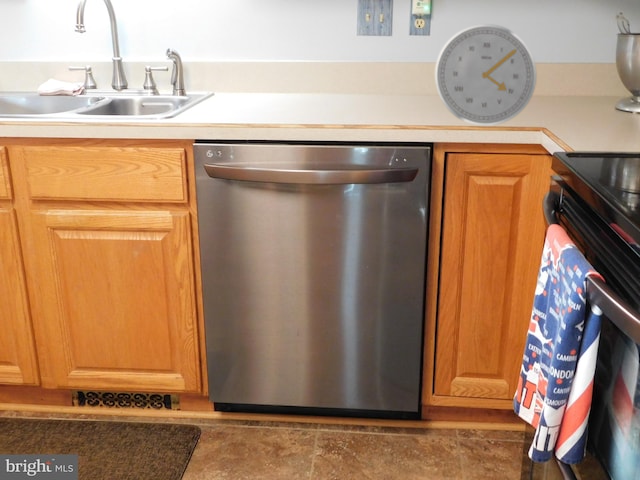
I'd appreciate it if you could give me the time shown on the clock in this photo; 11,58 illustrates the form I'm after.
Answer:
4,08
